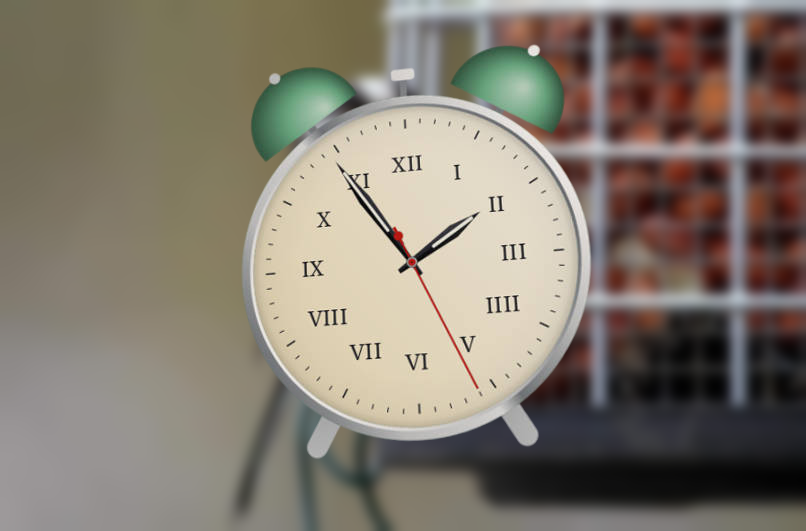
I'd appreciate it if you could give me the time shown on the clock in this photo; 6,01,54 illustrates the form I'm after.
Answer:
1,54,26
